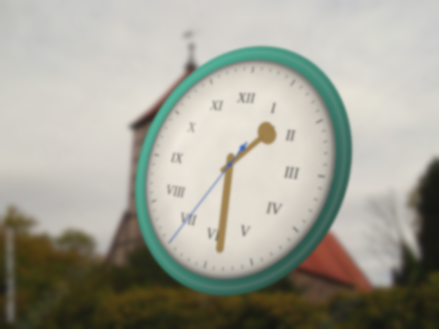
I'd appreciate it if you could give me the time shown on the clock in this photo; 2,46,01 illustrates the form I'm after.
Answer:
1,28,35
